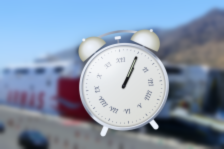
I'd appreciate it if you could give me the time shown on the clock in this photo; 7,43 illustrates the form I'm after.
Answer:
1,05
